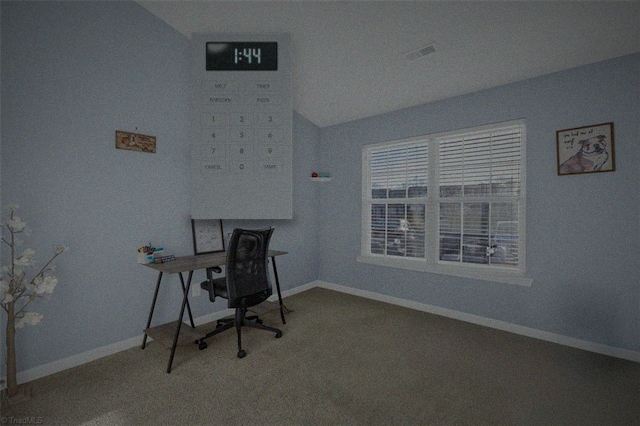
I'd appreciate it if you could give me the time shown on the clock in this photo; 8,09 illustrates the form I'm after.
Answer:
1,44
